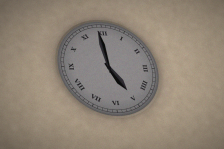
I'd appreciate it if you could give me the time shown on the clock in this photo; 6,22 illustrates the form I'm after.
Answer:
4,59
